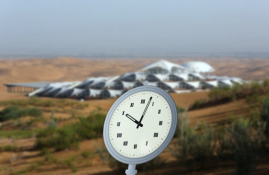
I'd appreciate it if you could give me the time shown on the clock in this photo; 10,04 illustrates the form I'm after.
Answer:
10,03
